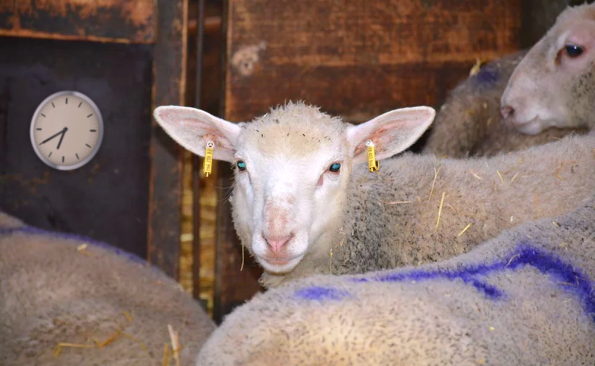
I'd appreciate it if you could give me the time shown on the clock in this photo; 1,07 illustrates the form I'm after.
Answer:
6,40
